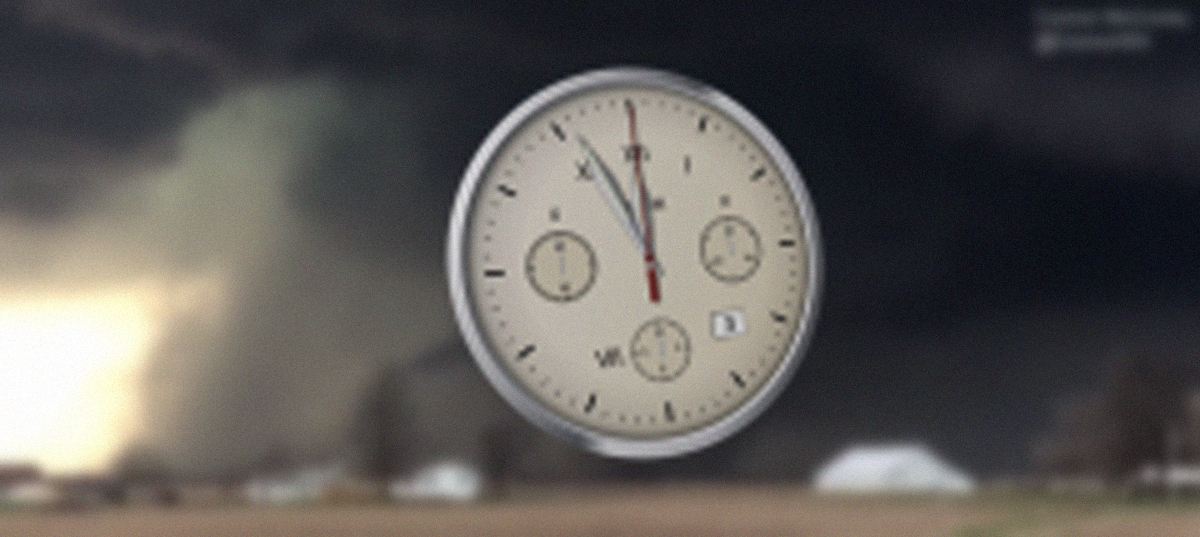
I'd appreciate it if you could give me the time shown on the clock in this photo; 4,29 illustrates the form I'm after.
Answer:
11,56
